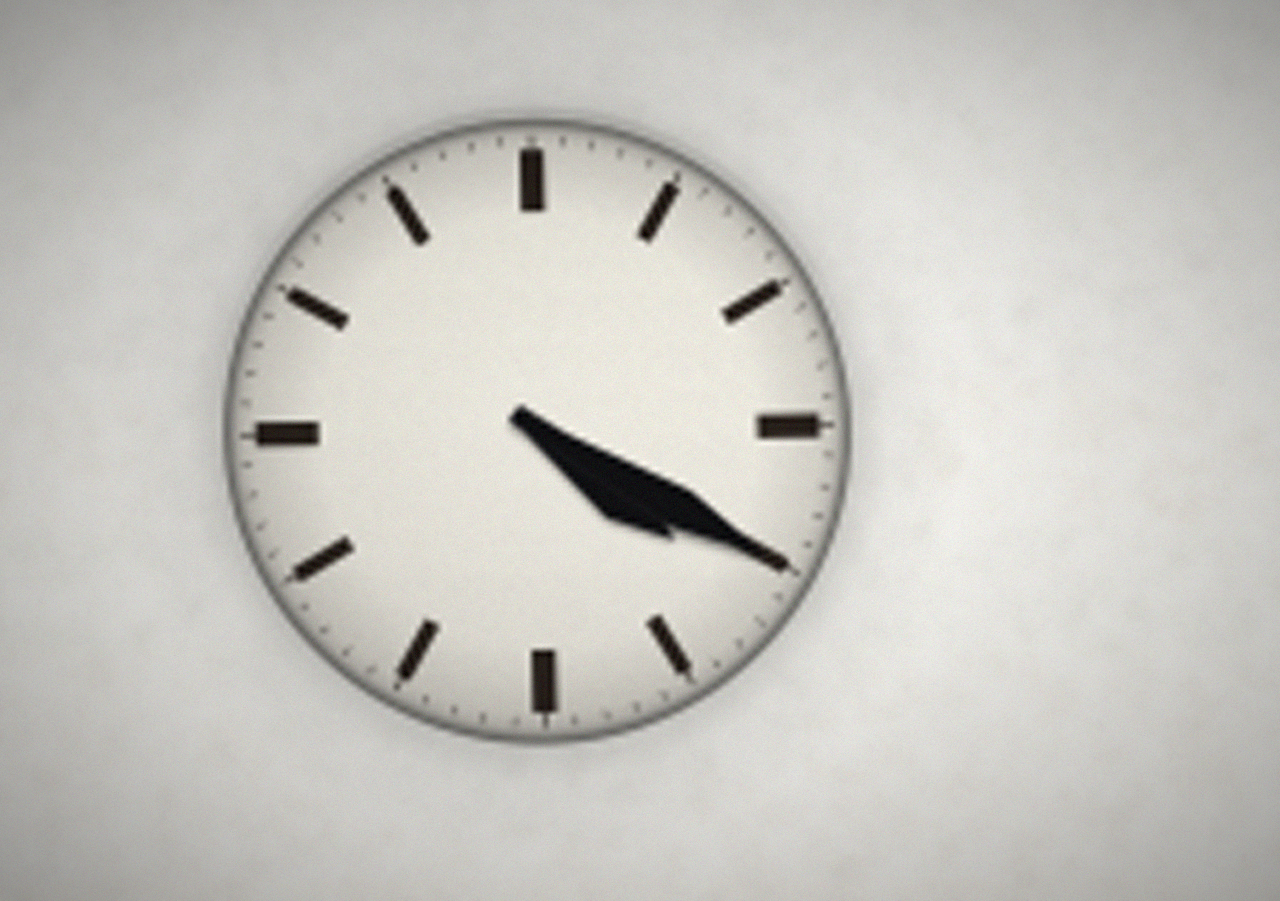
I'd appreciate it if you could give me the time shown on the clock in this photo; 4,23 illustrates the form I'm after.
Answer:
4,20
